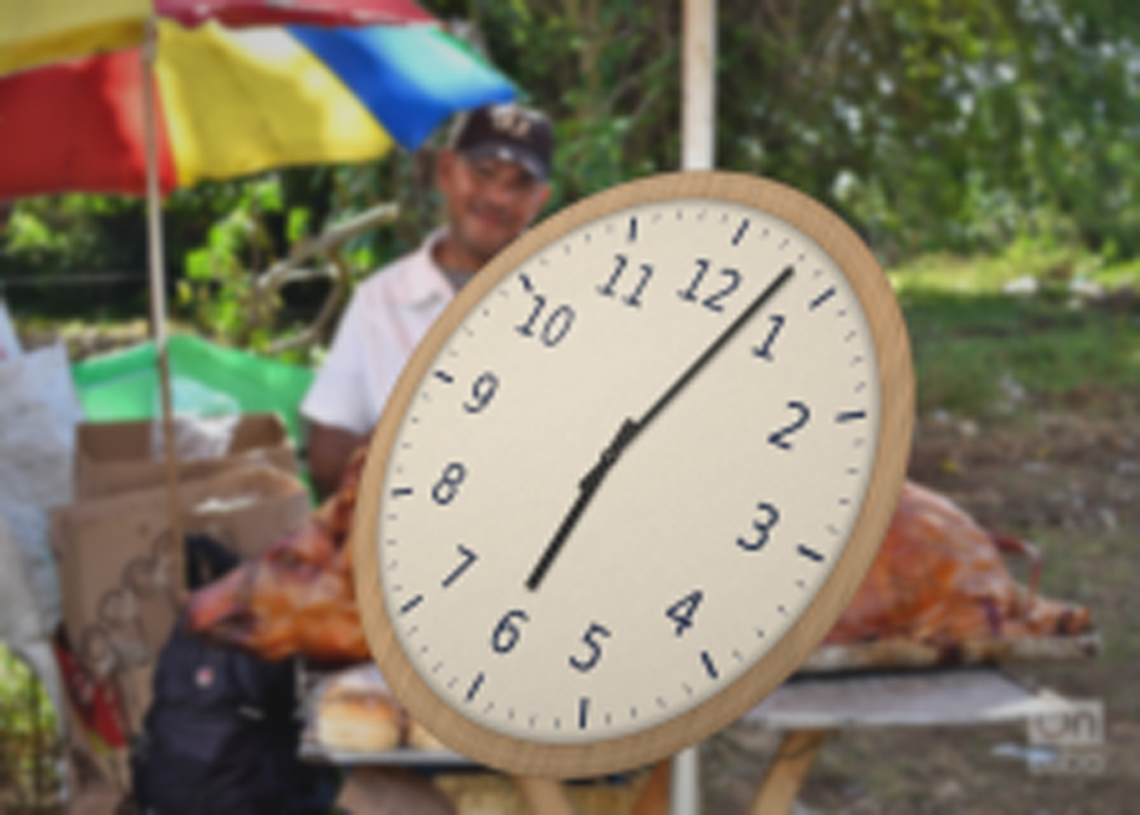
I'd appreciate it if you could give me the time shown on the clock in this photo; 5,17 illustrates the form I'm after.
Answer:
6,03
